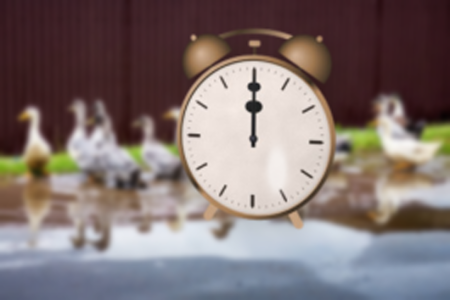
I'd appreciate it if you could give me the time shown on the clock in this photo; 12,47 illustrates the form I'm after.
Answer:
12,00
